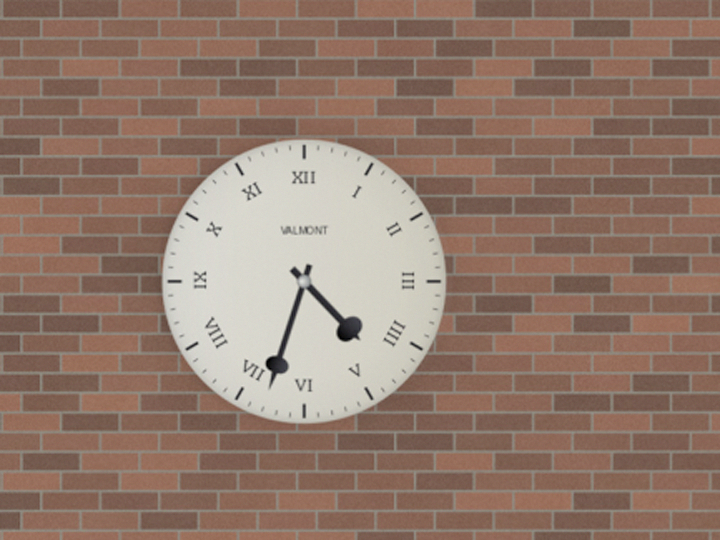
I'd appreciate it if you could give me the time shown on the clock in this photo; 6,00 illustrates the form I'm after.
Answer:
4,33
